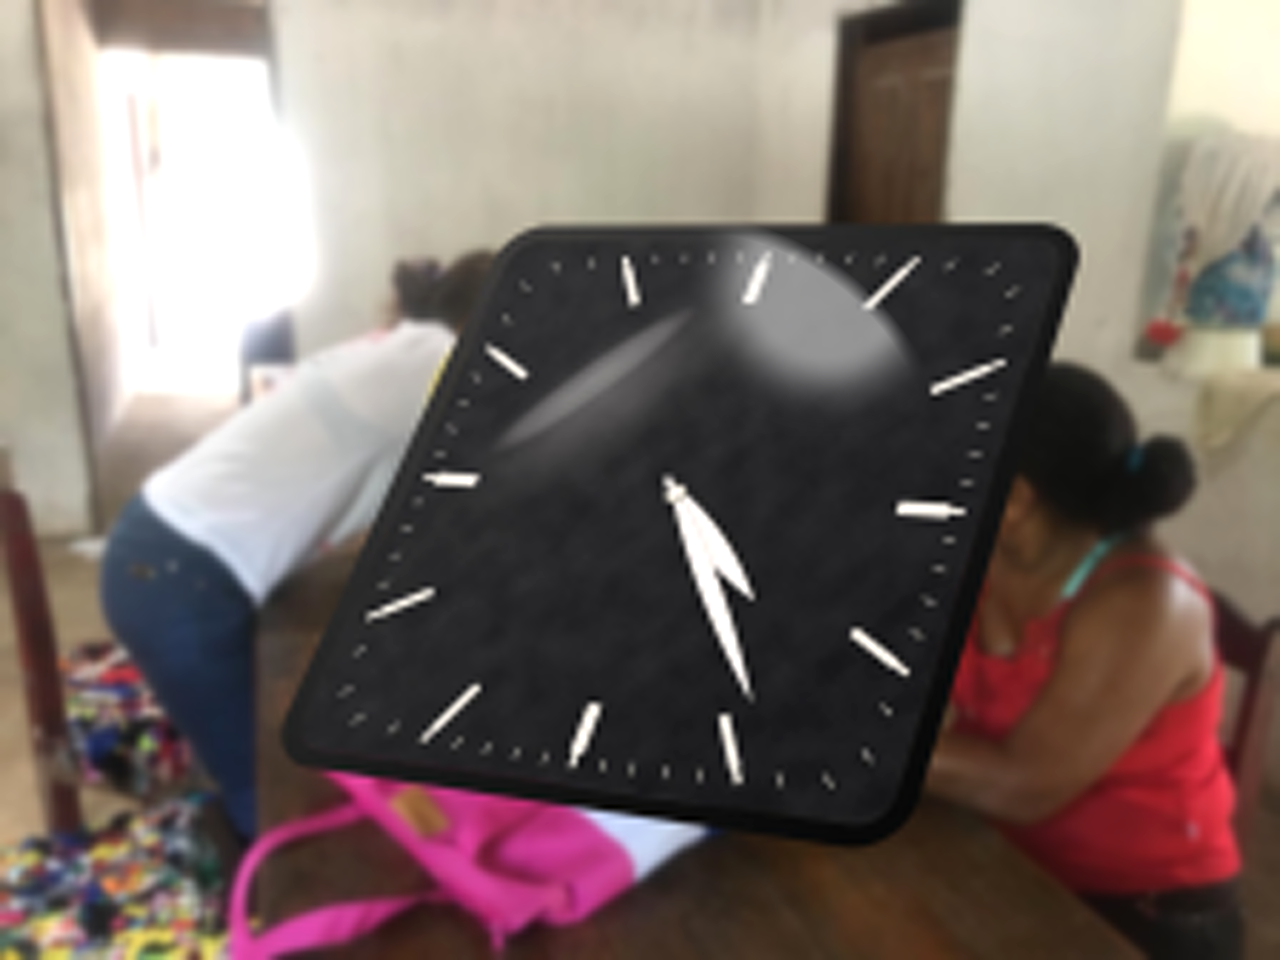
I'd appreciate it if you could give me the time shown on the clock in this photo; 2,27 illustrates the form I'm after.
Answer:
4,24
